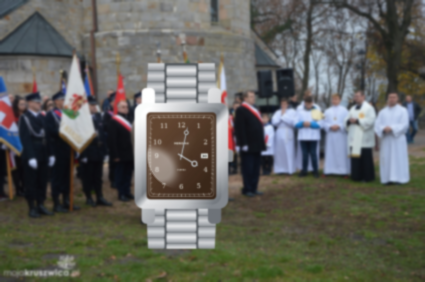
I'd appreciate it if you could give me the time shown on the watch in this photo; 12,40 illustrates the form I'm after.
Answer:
4,02
